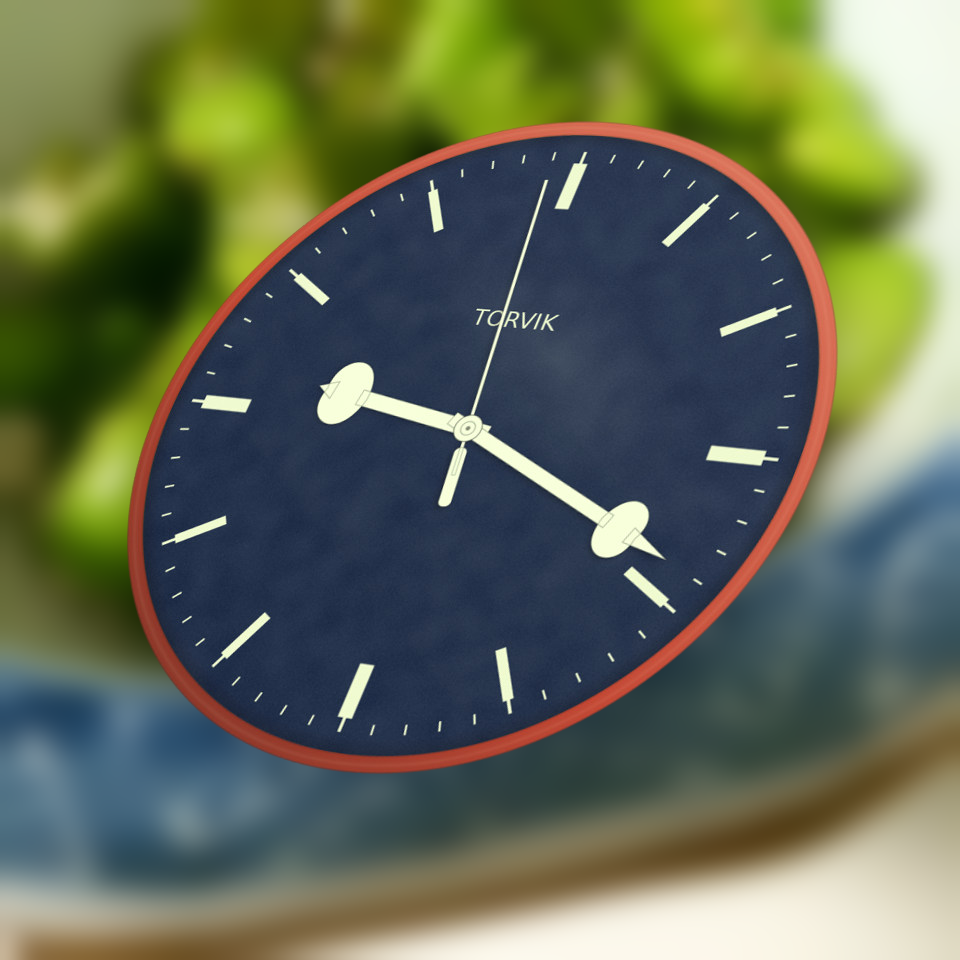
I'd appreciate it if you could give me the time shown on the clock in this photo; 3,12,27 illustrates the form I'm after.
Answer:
9,18,59
